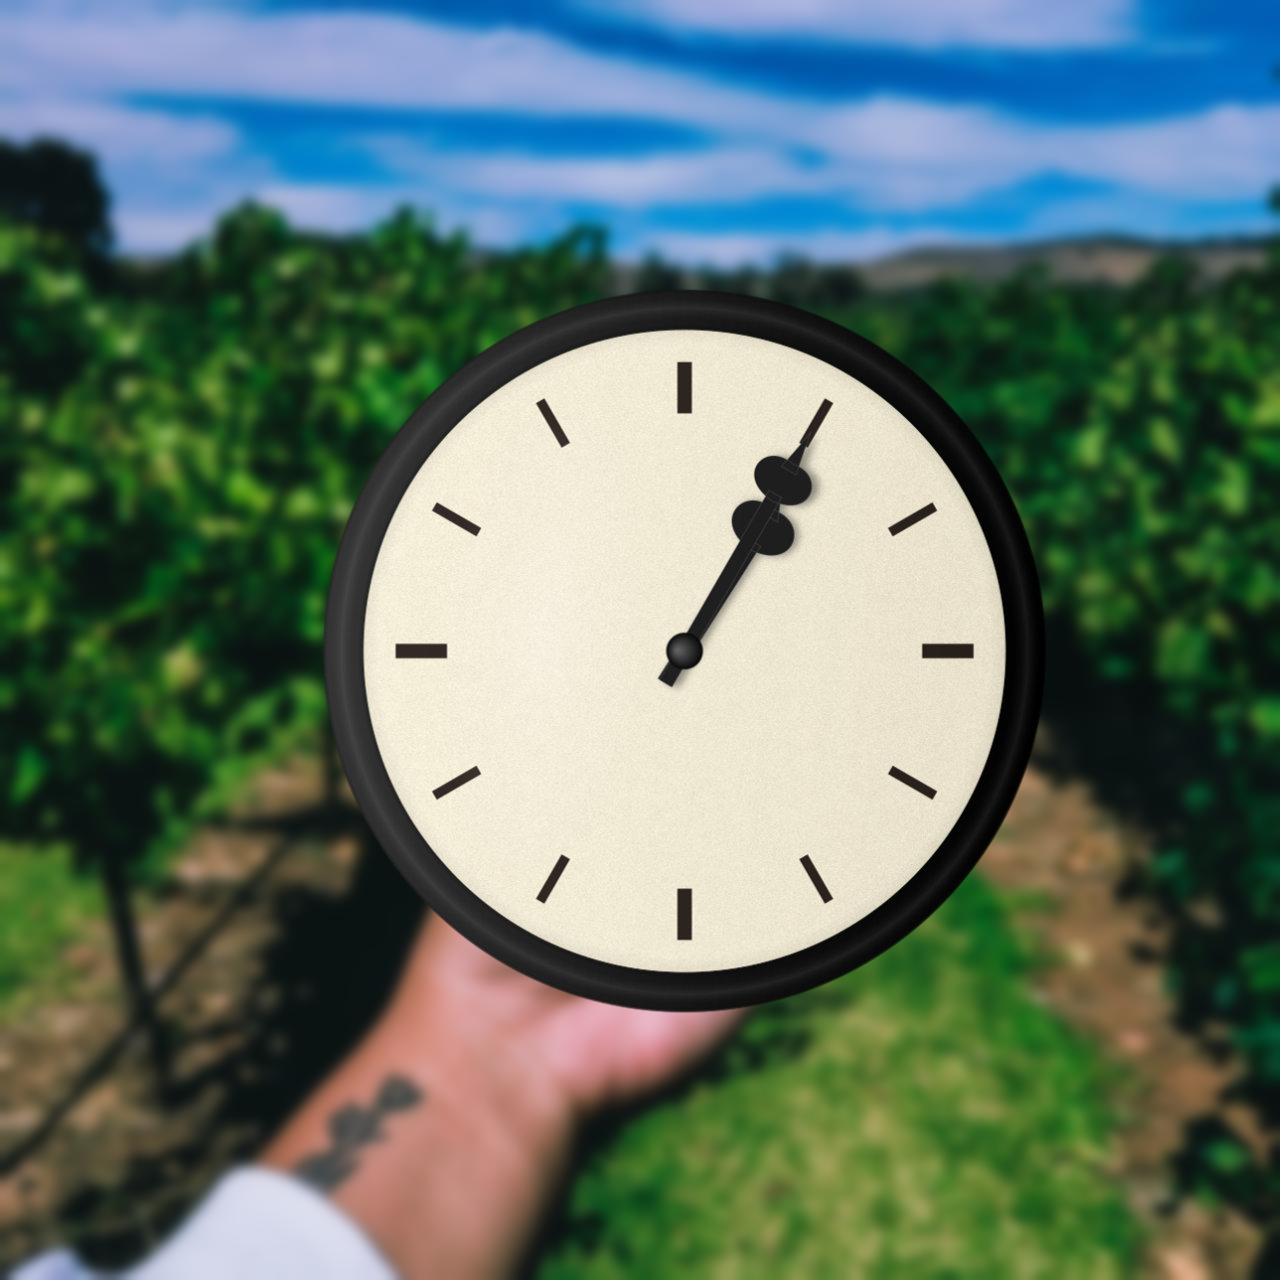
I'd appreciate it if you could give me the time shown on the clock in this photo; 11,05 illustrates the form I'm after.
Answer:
1,05
